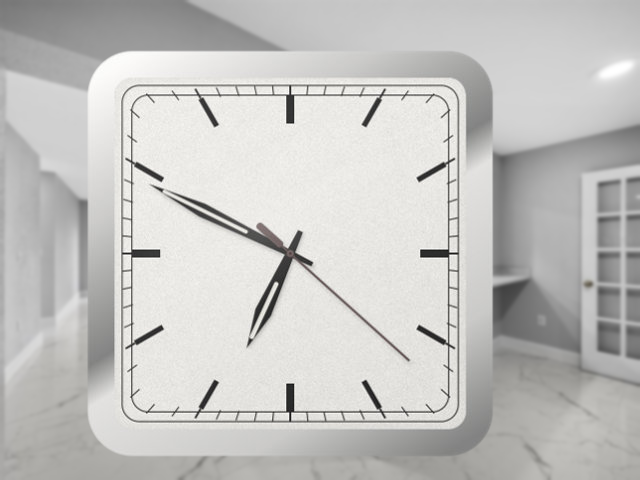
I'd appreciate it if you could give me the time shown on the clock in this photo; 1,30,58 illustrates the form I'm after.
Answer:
6,49,22
